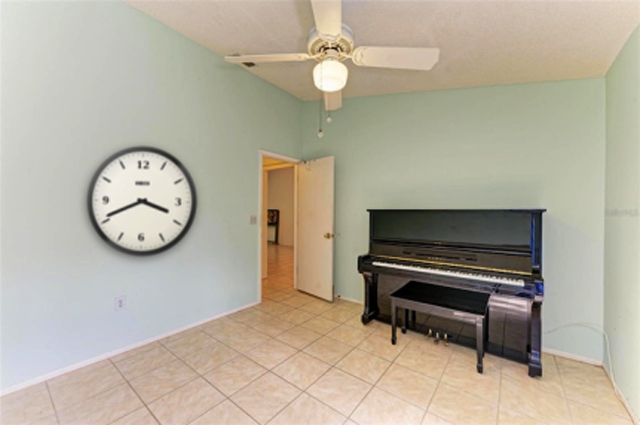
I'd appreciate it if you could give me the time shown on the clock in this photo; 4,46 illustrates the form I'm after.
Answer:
3,41
